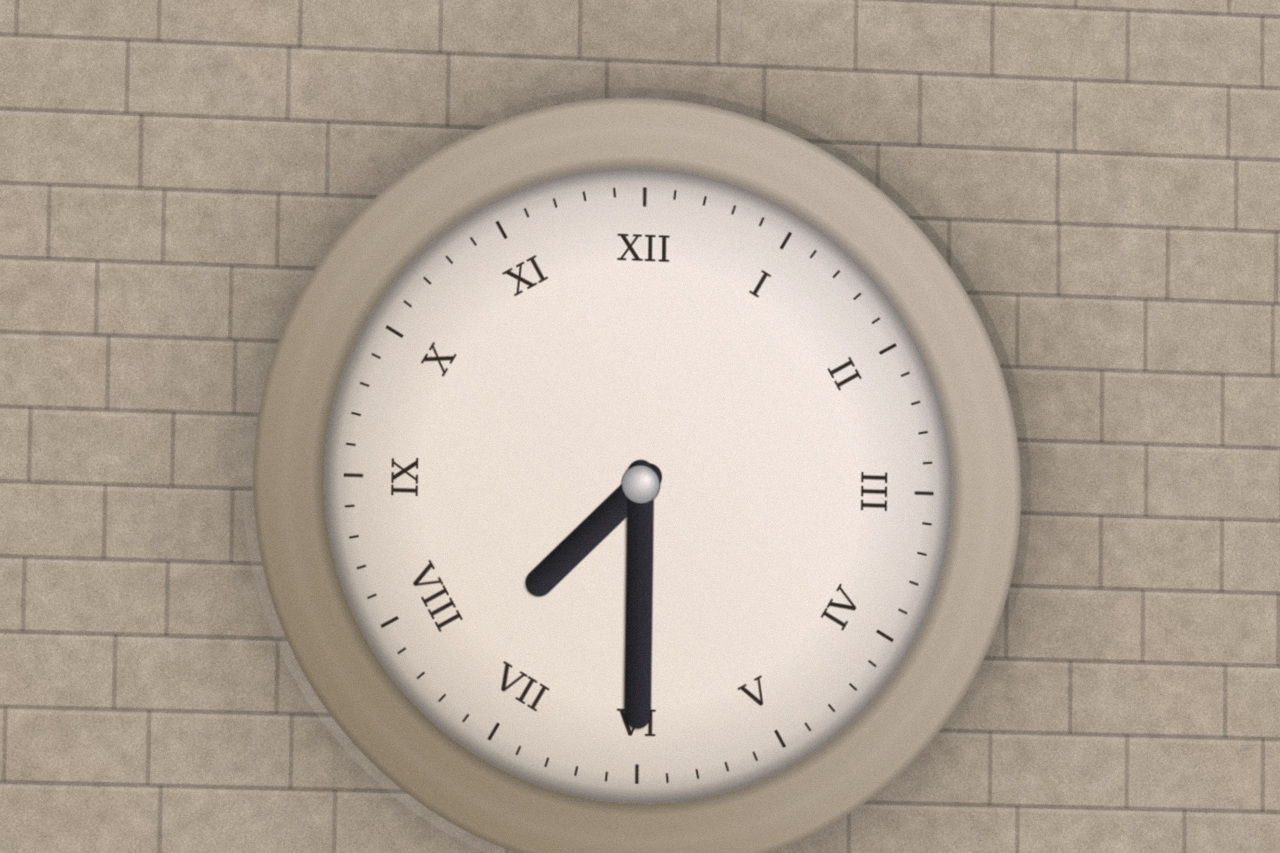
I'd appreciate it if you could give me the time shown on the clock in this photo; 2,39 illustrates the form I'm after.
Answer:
7,30
